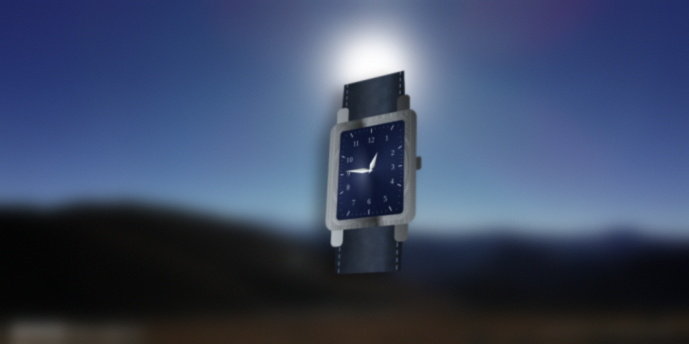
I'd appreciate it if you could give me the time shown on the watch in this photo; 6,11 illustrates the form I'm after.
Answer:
12,46
